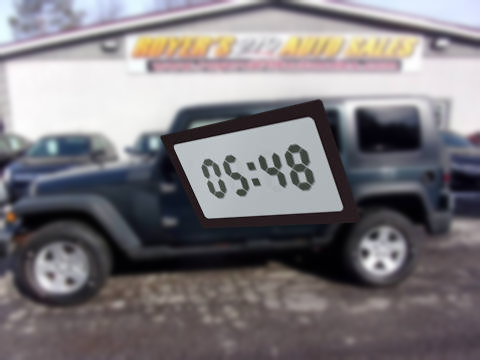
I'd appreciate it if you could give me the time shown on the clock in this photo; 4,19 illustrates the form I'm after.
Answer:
5,48
